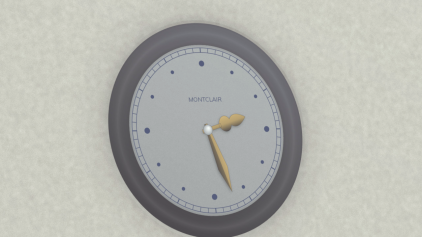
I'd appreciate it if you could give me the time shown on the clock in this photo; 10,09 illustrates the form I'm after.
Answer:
2,27
